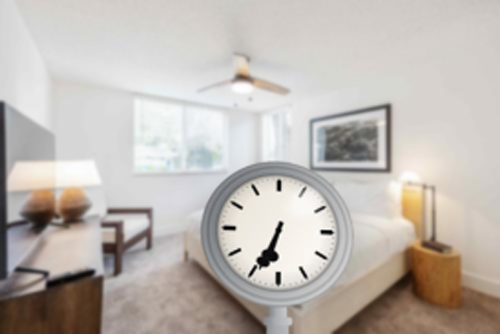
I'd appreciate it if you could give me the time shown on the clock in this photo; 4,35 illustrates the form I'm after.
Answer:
6,34
